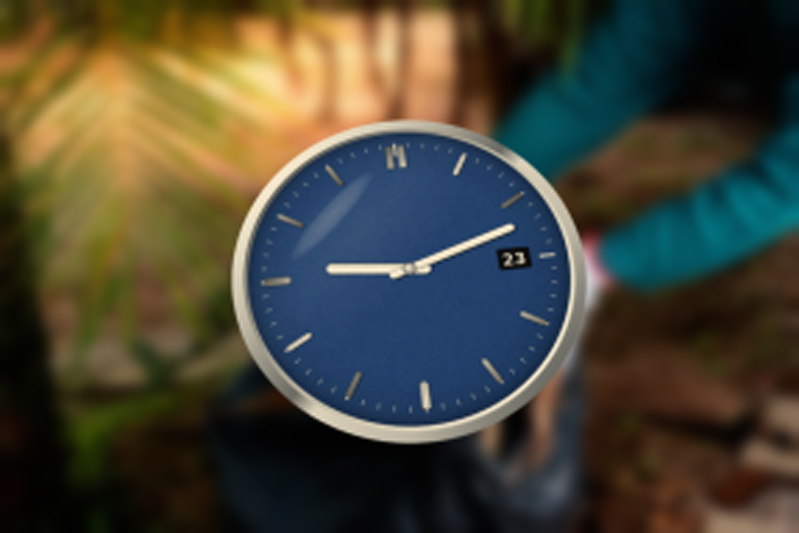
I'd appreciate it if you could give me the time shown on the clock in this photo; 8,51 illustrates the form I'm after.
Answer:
9,12
